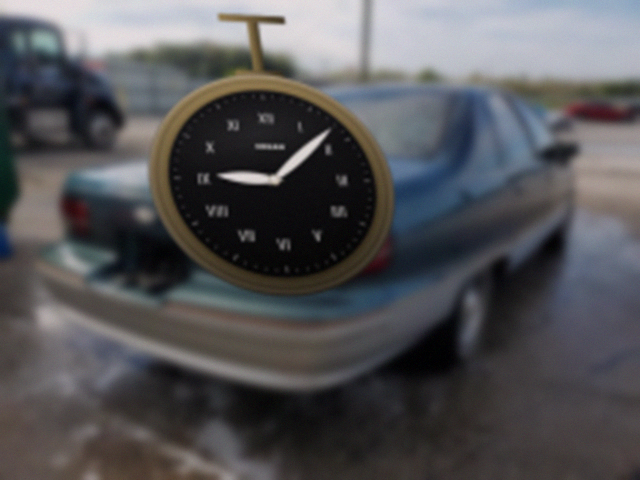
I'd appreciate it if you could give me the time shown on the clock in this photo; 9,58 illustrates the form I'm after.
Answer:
9,08
